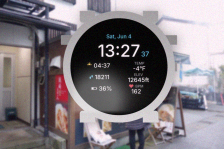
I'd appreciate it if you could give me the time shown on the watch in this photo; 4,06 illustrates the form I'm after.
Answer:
13,27
